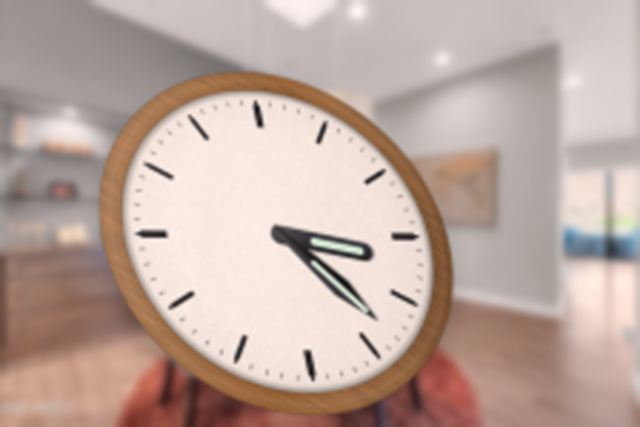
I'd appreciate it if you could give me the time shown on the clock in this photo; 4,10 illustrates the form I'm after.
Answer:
3,23
